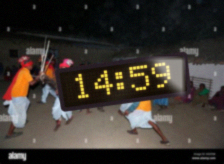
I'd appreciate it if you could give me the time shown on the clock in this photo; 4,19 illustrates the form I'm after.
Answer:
14,59
